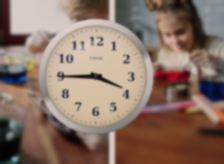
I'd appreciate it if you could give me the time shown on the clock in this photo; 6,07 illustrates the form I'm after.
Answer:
3,45
